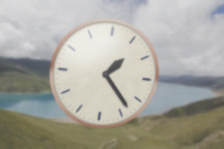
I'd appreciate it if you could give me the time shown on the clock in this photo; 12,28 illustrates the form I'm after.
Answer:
1,23
